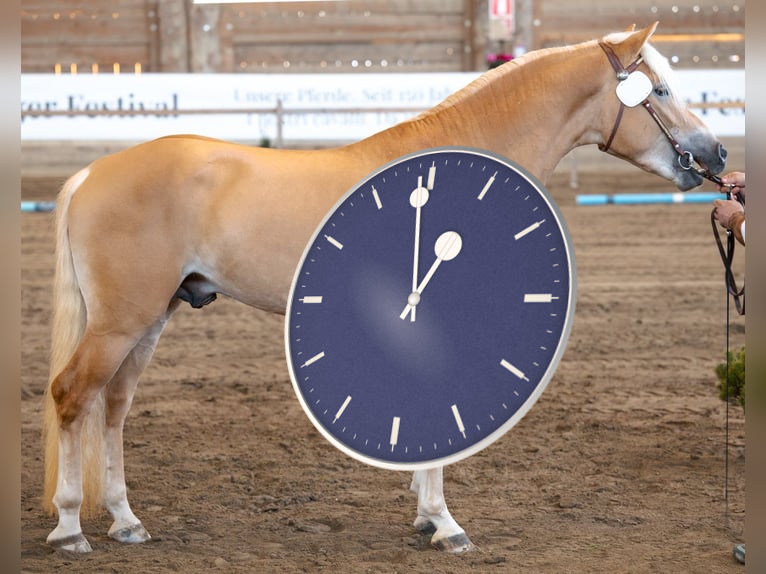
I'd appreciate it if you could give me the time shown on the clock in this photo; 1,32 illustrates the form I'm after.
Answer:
12,59
